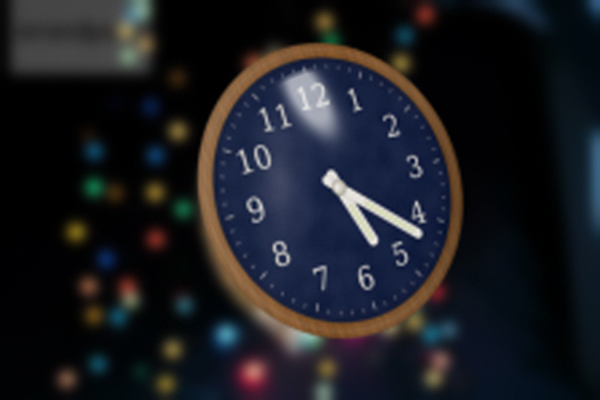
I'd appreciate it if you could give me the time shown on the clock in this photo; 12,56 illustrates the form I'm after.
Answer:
5,22
